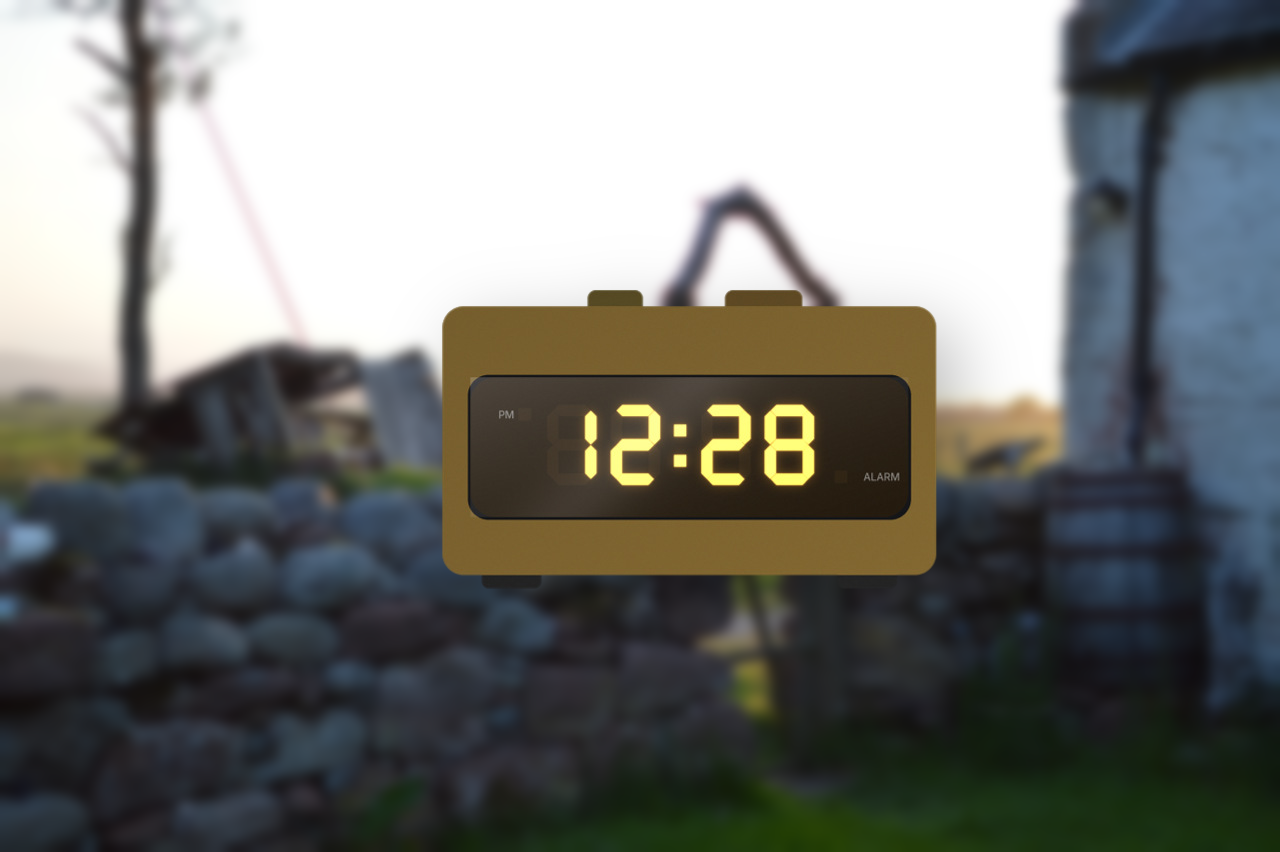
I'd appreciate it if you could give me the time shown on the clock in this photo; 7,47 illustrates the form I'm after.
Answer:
12,28
